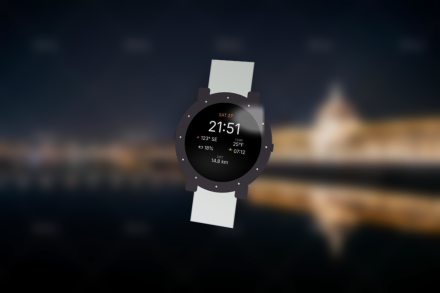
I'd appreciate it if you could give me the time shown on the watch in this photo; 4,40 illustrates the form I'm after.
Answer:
21,51
